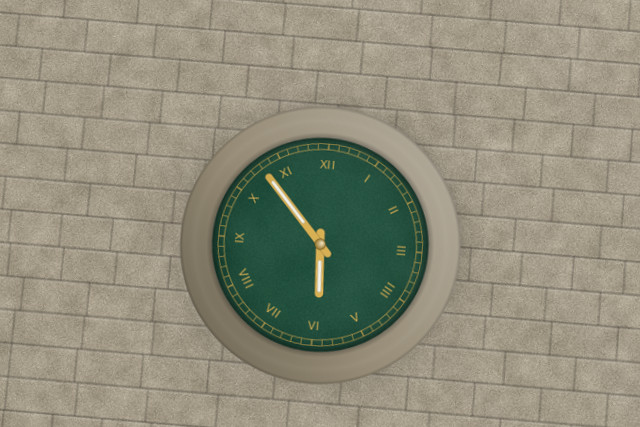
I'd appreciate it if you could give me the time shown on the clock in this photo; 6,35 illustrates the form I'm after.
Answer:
5,53
